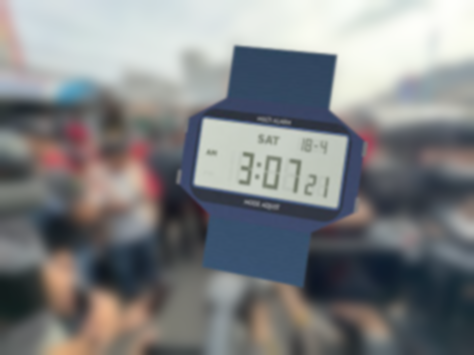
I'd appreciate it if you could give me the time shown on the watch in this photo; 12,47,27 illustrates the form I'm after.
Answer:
3,07,21
